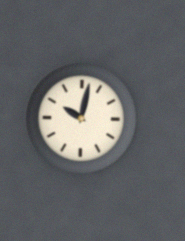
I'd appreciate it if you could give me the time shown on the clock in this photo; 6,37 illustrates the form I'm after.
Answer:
10,02
